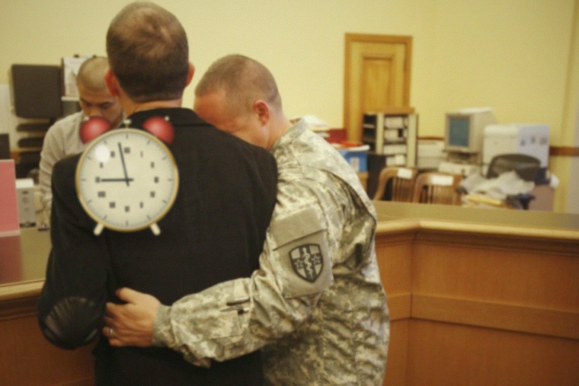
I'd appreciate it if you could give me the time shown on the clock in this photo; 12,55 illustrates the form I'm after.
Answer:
8,58
